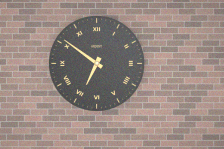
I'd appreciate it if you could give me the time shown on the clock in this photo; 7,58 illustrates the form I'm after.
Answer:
6,51
